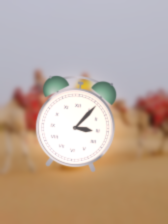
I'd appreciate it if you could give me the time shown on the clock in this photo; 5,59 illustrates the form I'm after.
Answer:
3,06
